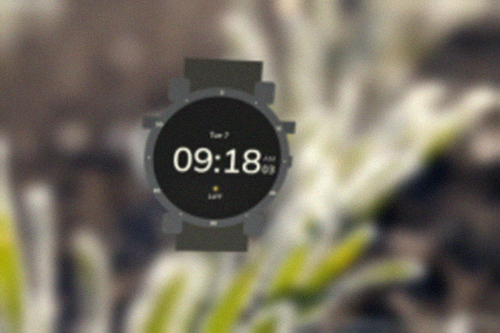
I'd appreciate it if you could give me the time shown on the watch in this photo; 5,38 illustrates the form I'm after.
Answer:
9,18
